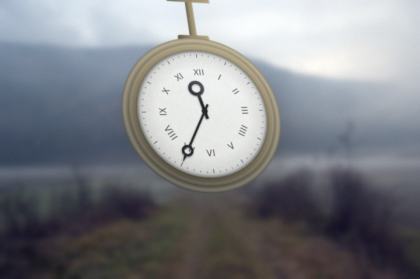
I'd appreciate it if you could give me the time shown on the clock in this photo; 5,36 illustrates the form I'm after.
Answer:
11,35
